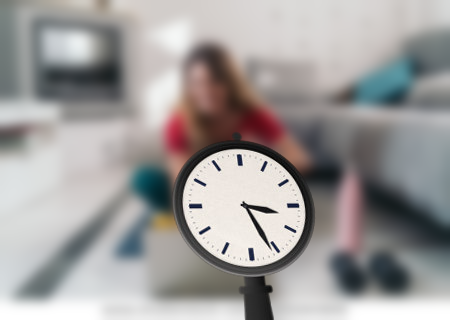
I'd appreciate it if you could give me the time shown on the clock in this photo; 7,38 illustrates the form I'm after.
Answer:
3,26
